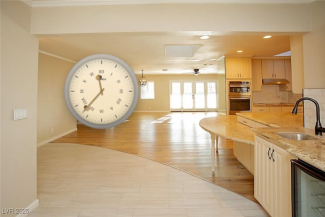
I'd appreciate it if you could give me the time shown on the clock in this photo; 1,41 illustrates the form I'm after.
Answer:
11,37
